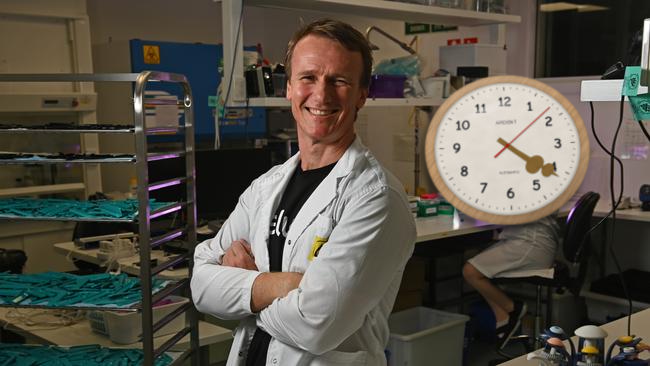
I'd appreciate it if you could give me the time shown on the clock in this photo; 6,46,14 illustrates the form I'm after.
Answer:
4,21,08
